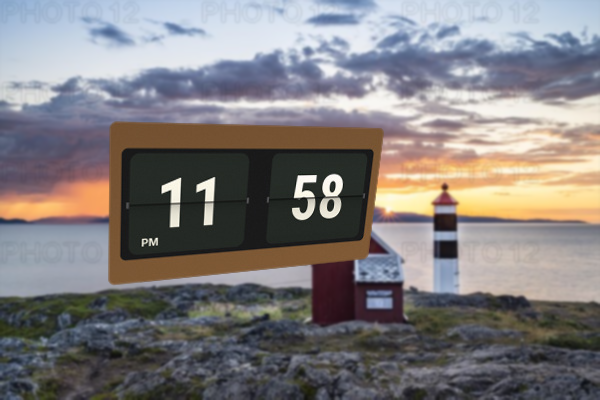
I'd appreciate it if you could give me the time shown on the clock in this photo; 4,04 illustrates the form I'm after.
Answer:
11,58
